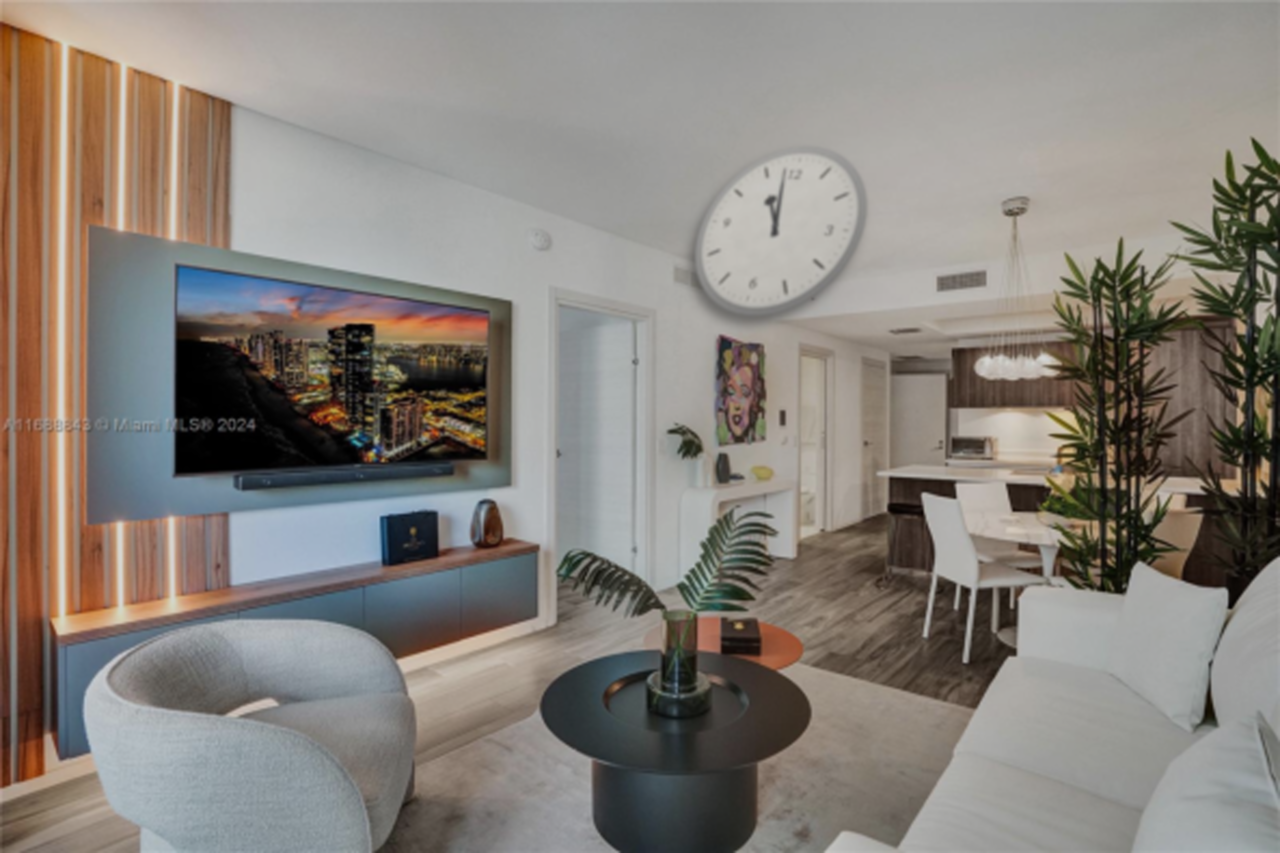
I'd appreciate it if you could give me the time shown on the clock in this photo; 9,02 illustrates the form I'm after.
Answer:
10,58
